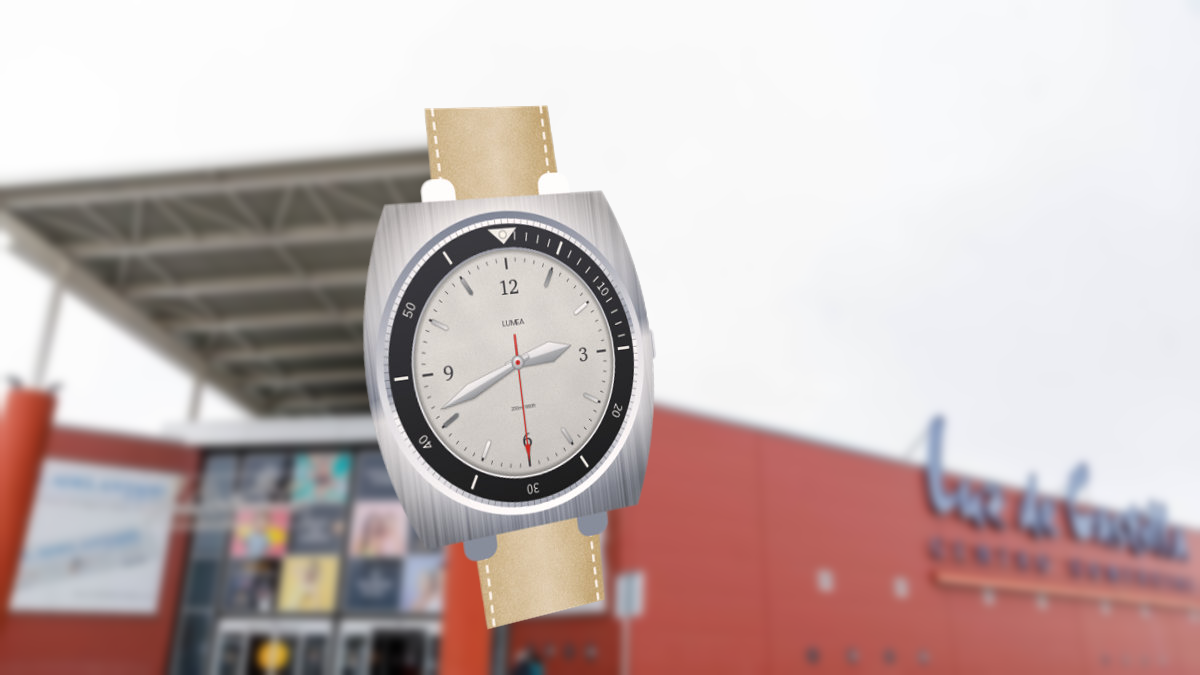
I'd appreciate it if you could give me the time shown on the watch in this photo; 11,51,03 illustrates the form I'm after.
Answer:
2,41,30
